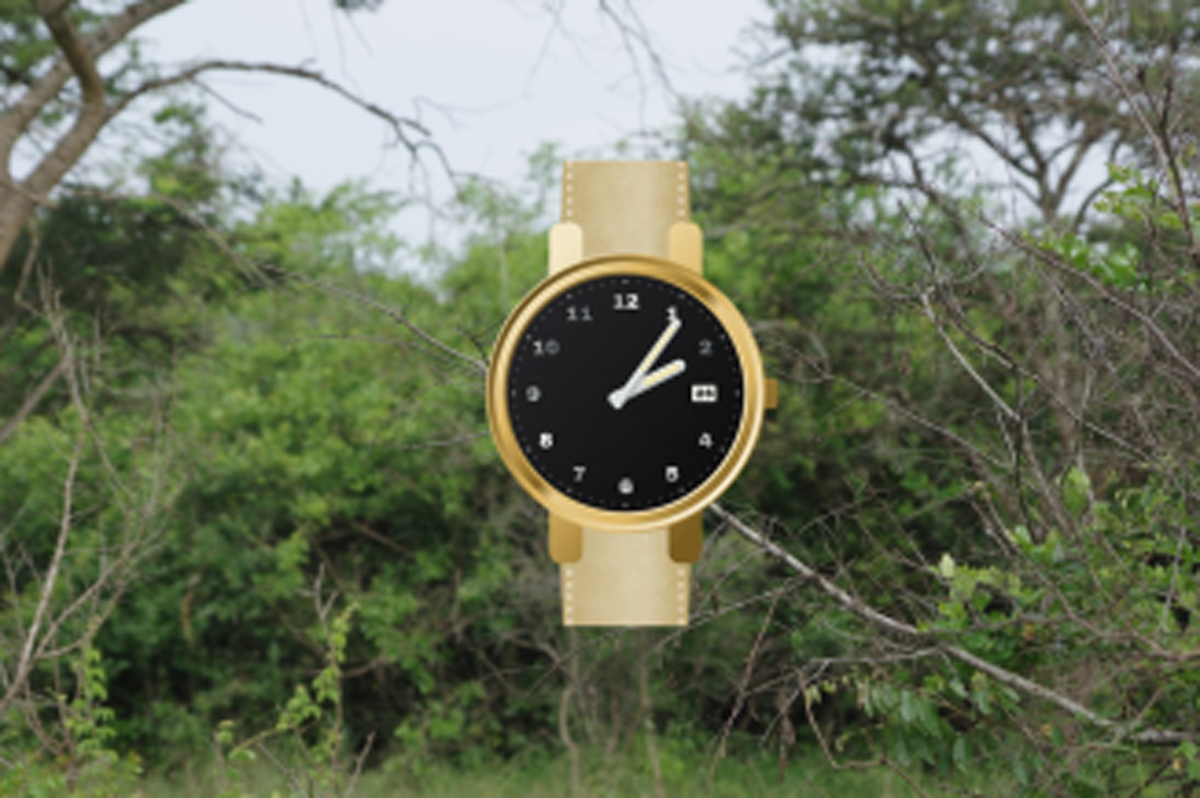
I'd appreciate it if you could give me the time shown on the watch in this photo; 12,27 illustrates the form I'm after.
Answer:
2,06
